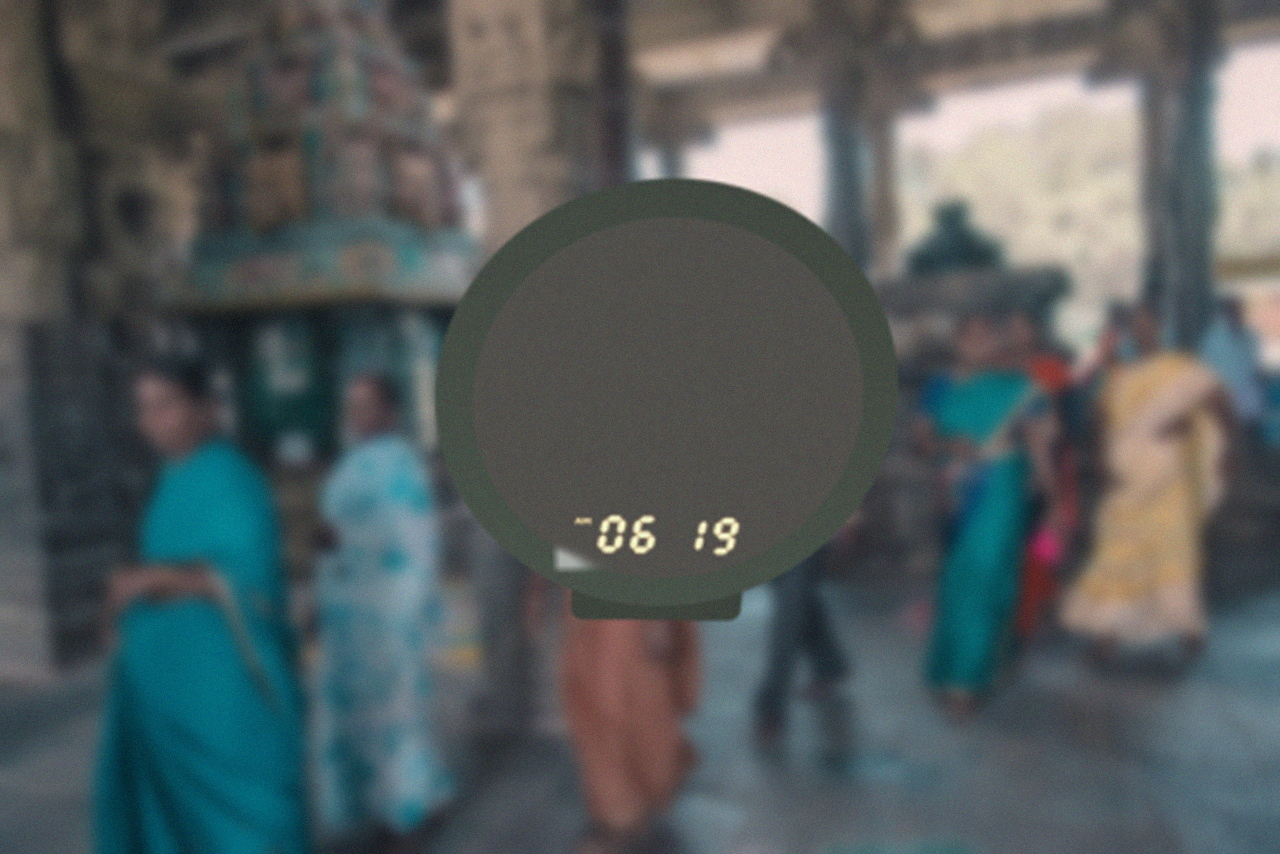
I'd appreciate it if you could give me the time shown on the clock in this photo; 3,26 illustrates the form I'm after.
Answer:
6,19
